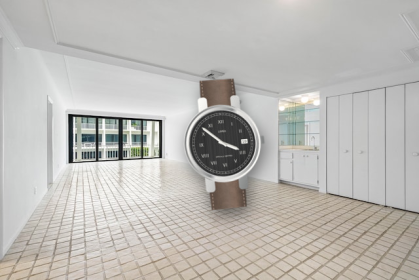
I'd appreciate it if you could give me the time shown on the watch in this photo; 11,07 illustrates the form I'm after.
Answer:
3,52
